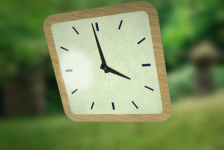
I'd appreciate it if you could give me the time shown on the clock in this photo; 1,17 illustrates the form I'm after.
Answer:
3,59
